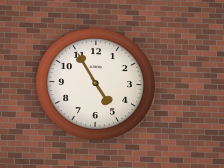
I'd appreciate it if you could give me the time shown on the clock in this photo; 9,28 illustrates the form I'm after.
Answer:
4,55
